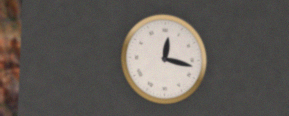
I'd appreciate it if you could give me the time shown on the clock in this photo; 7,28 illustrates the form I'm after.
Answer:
12,17
